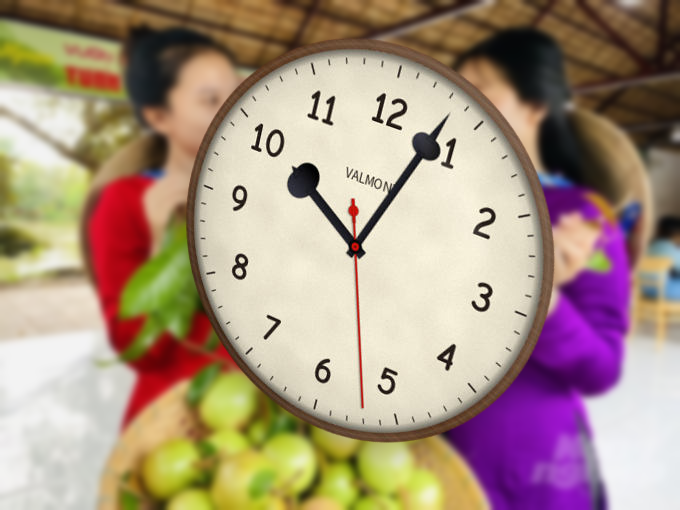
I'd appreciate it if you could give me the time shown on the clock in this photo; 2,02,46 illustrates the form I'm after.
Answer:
10,03,27
